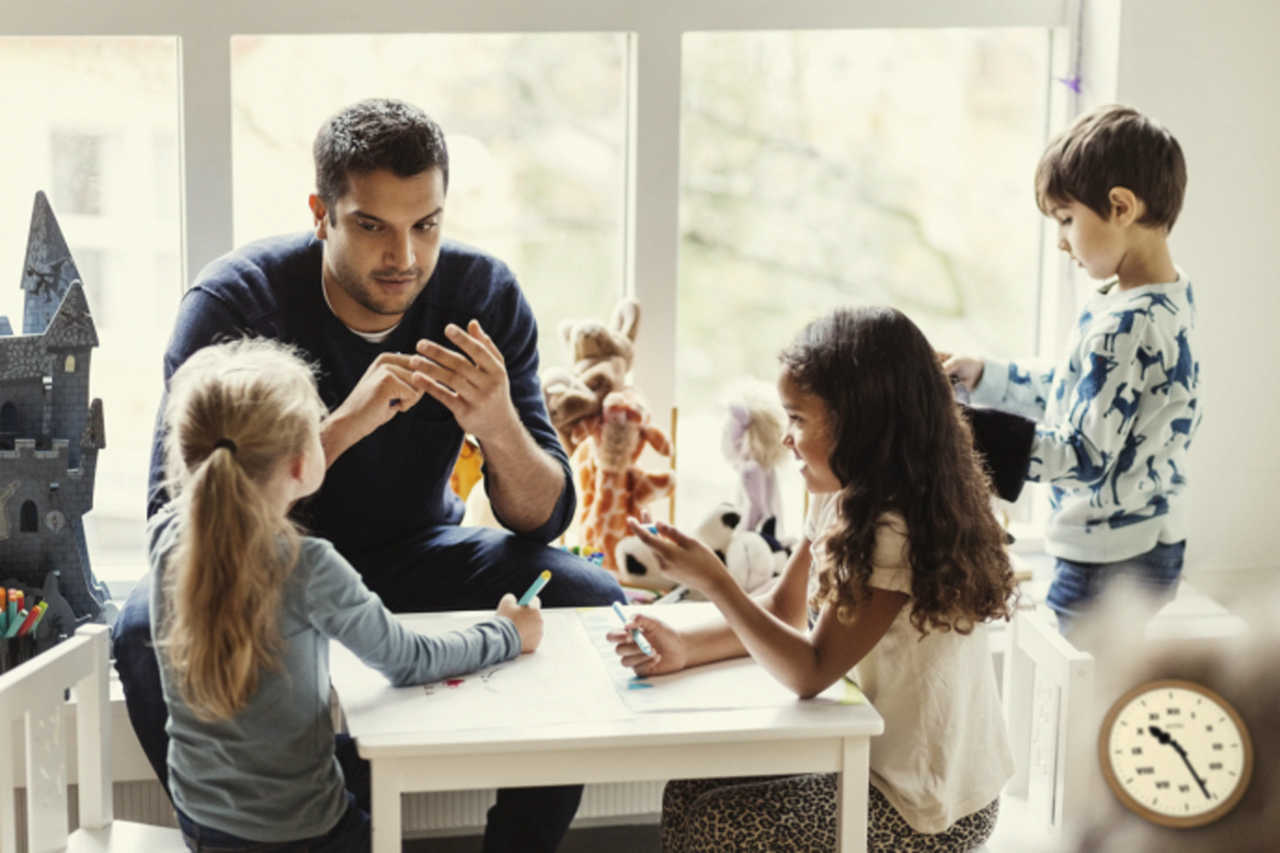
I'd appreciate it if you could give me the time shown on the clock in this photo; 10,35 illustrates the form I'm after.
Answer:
10,26
